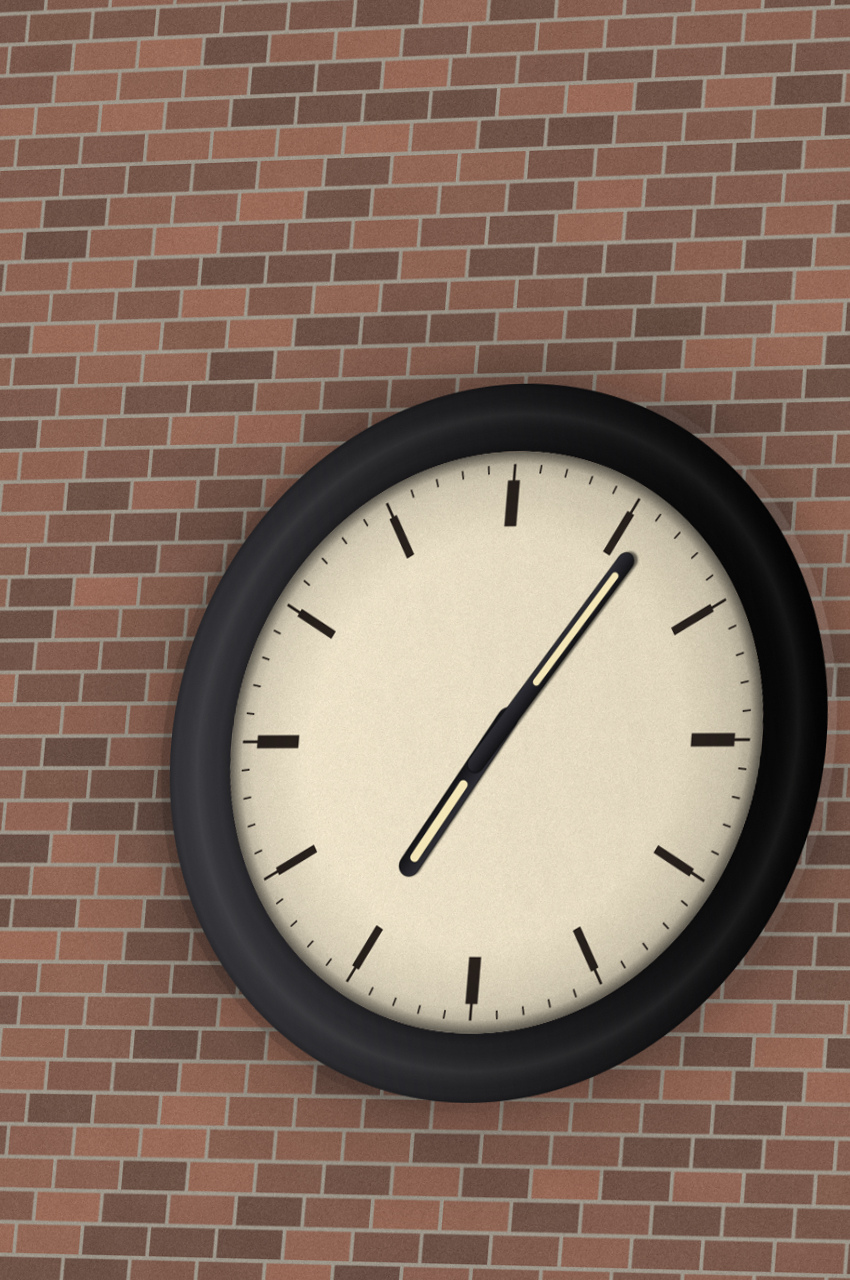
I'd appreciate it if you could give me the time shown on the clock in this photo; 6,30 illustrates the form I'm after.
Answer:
7,06
